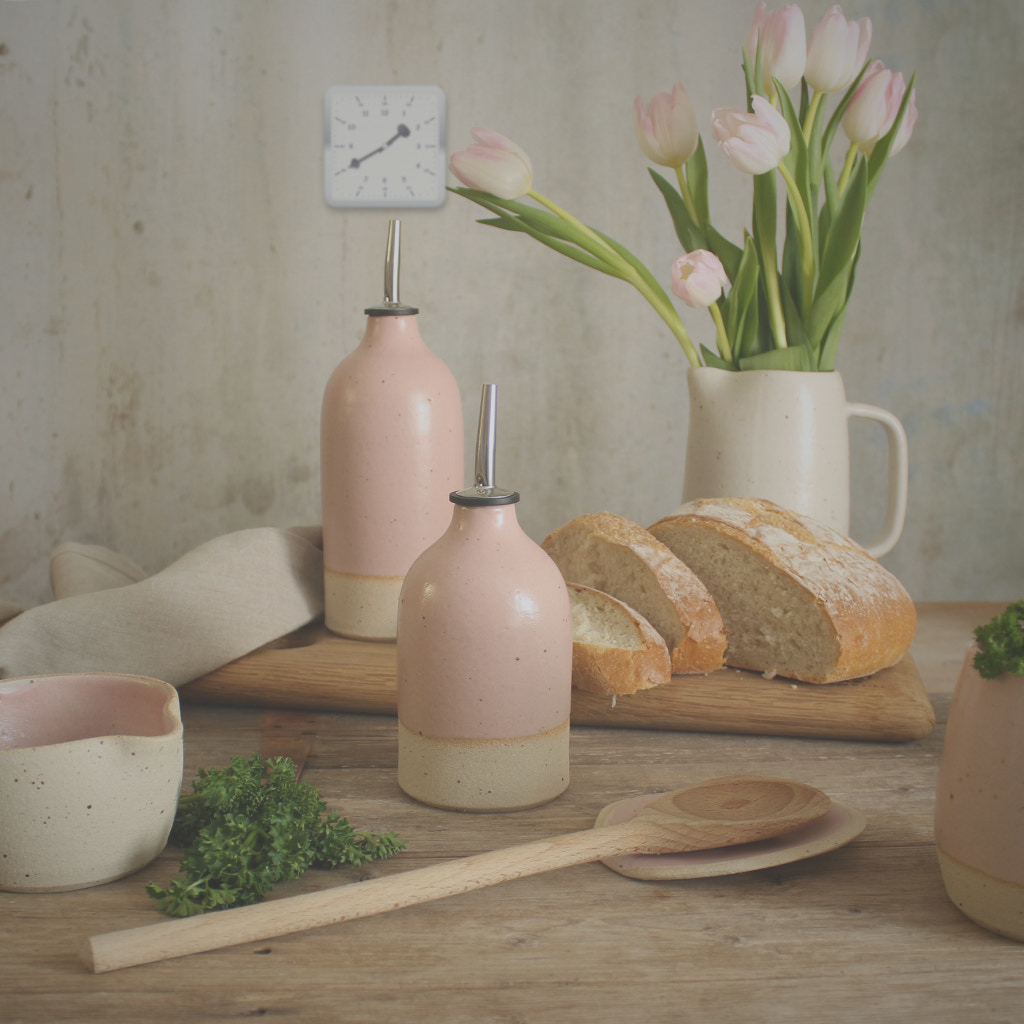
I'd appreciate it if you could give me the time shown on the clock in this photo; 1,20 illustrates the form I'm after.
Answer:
1,40
